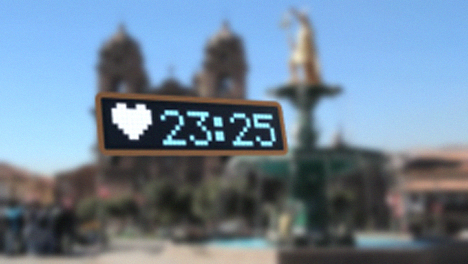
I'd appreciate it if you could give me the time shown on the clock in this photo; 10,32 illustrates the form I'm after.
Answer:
23,25
